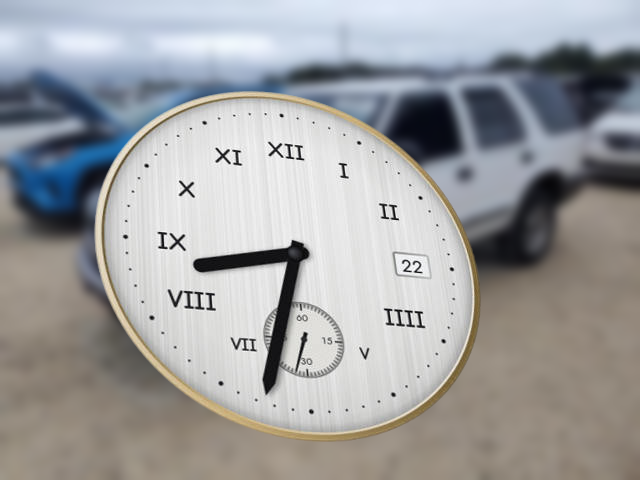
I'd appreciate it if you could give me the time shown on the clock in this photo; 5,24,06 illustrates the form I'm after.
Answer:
8,32,33
